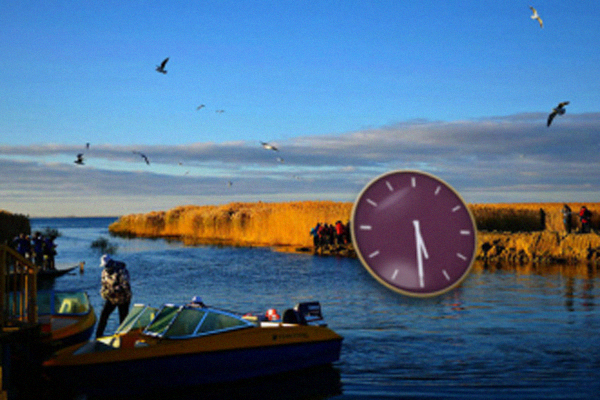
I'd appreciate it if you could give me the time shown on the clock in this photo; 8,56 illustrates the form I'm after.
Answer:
5,30
